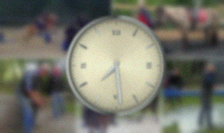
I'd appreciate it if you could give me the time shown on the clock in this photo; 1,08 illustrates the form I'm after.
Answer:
7,29
